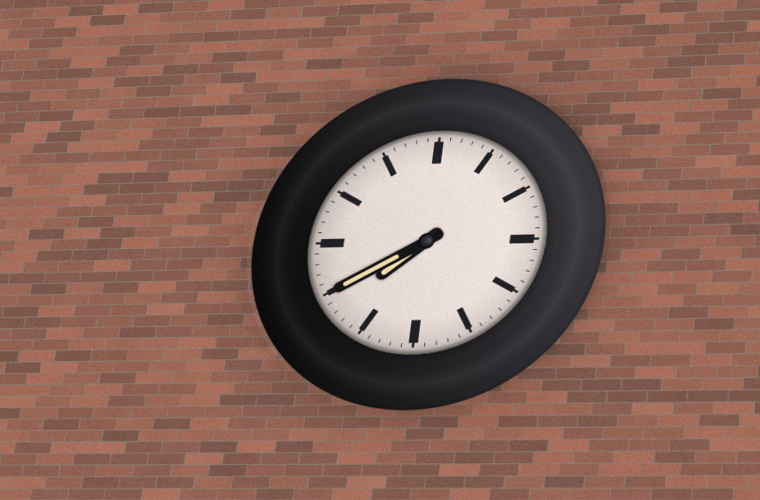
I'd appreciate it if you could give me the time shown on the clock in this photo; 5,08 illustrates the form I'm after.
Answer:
7,40
